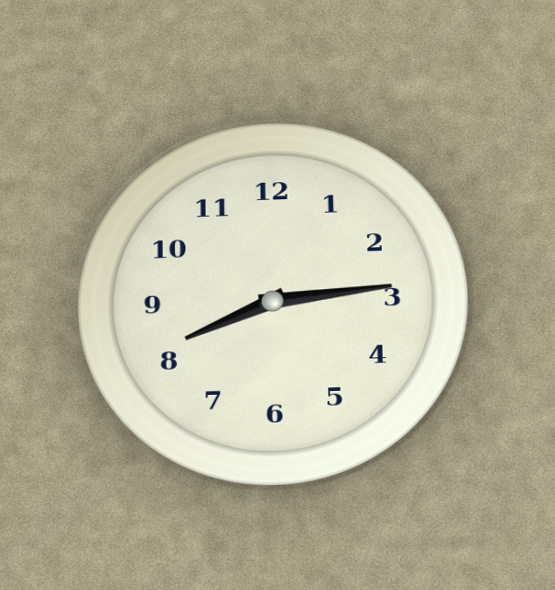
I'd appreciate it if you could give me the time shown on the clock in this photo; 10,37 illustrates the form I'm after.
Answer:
8,14
